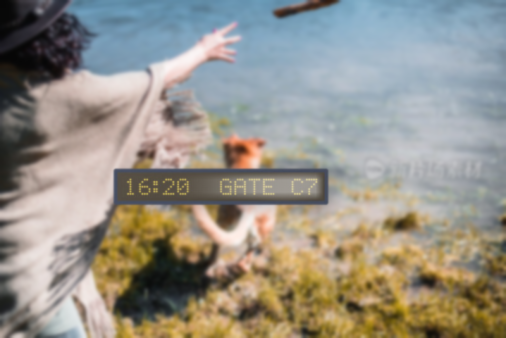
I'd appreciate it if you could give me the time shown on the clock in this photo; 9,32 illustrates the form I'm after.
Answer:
16,20
